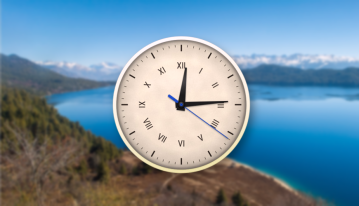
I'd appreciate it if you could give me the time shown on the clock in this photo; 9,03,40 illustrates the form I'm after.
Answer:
12,14,21
